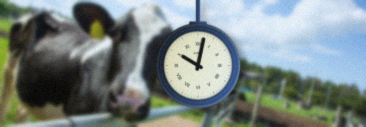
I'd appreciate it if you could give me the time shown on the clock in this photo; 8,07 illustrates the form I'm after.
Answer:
10,02
